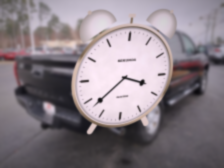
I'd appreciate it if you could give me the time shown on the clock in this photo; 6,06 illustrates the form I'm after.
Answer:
3,38
